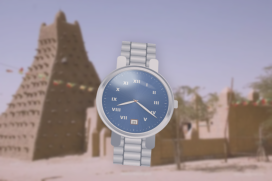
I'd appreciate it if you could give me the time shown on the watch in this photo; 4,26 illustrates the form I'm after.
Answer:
8,21
